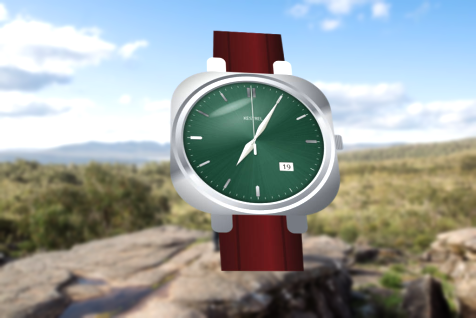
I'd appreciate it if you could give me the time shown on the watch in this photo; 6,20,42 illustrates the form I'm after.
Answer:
7,05,00
